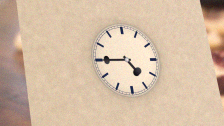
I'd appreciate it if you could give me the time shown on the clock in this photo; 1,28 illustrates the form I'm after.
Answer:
4,45
